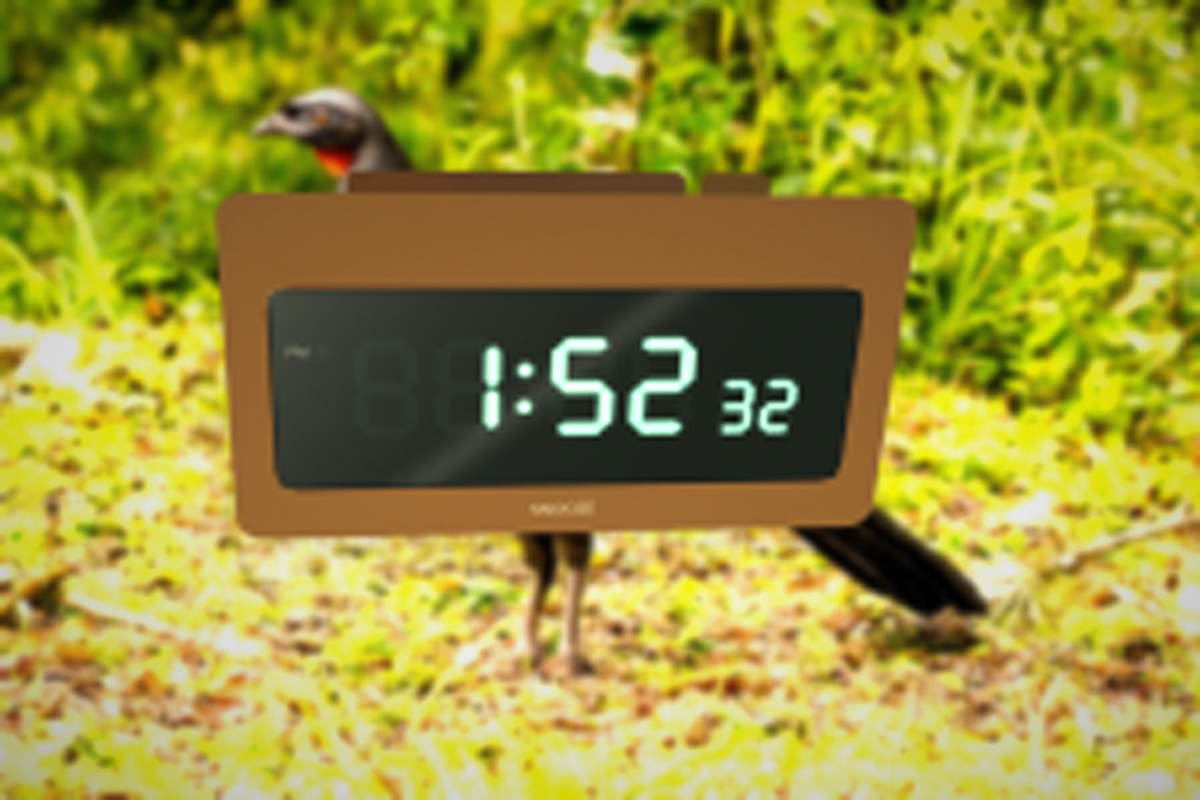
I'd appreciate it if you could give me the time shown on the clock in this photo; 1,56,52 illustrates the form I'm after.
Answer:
1,52,32
